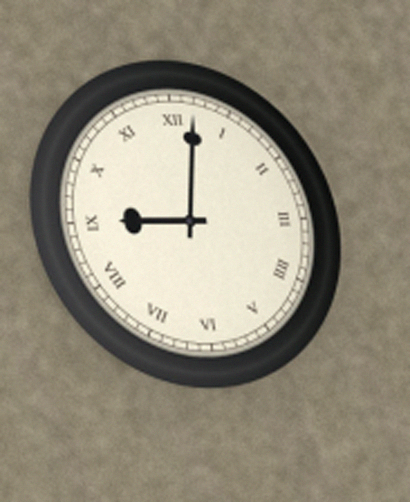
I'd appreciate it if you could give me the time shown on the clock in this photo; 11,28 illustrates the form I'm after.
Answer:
9,02
